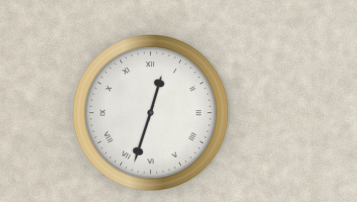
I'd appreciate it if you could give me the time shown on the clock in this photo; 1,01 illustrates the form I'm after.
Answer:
12,33
